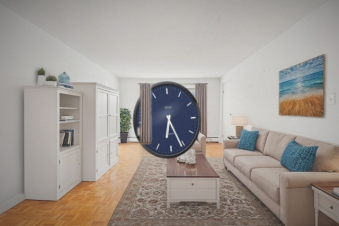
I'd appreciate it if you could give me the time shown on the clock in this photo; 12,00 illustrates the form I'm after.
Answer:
6,26
